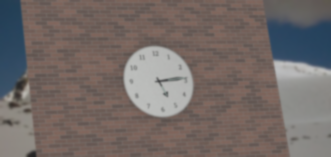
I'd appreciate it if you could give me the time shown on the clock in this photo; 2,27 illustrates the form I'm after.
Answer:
5,14
